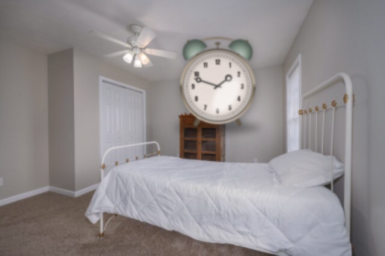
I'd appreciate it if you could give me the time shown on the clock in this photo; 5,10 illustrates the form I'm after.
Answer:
1,48
